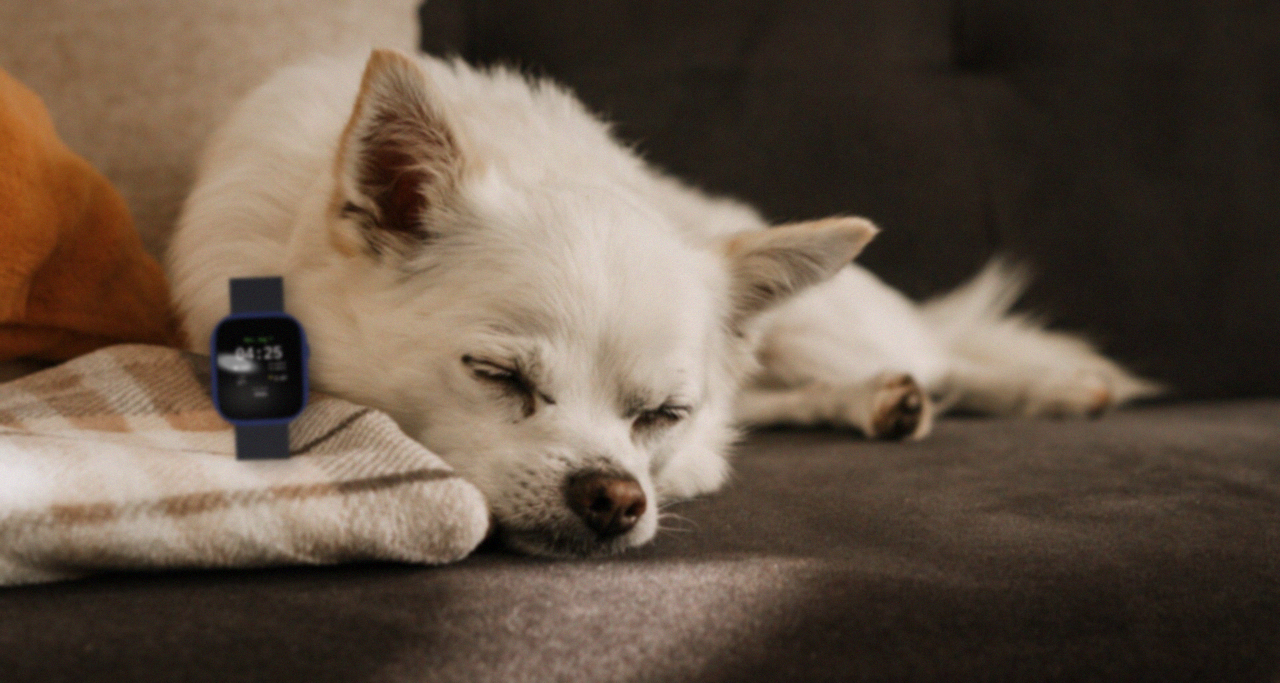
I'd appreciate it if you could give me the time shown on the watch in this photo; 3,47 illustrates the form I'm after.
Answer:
4,25
